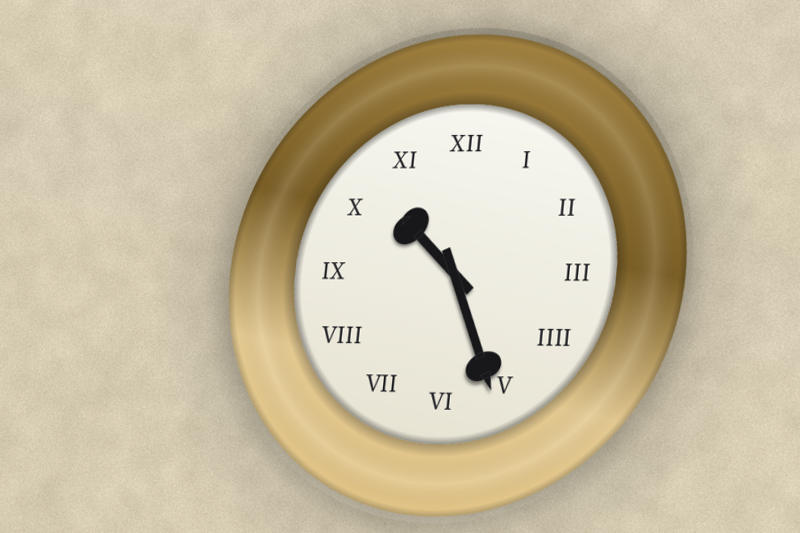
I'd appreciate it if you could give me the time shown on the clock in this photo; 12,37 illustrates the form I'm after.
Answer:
10,26
